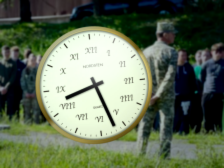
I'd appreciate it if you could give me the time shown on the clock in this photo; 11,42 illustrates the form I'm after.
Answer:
8,27
